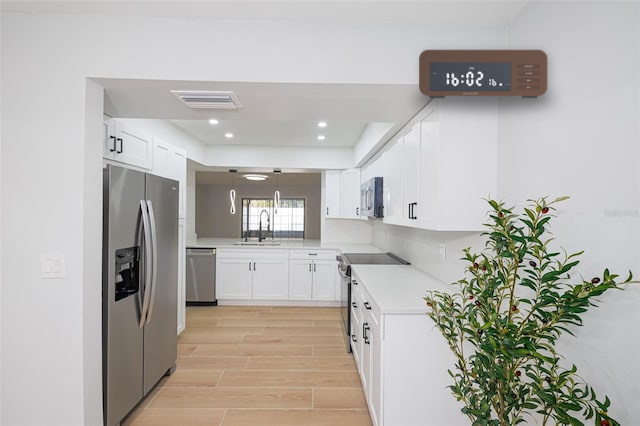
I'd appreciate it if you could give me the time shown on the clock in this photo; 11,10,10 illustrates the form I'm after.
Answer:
16,02,16
